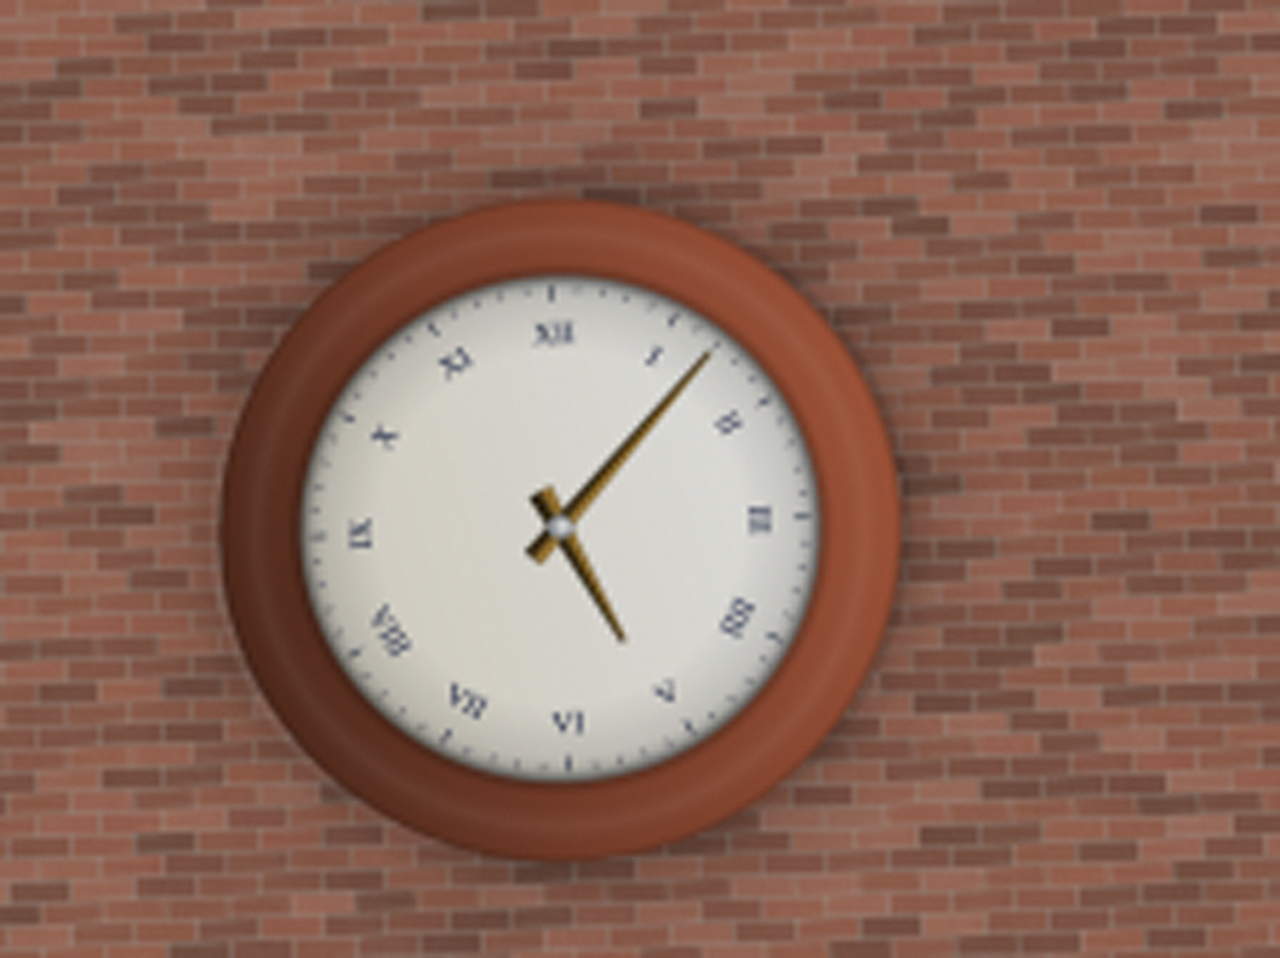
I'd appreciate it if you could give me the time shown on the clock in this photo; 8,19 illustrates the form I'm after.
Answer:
5,07
